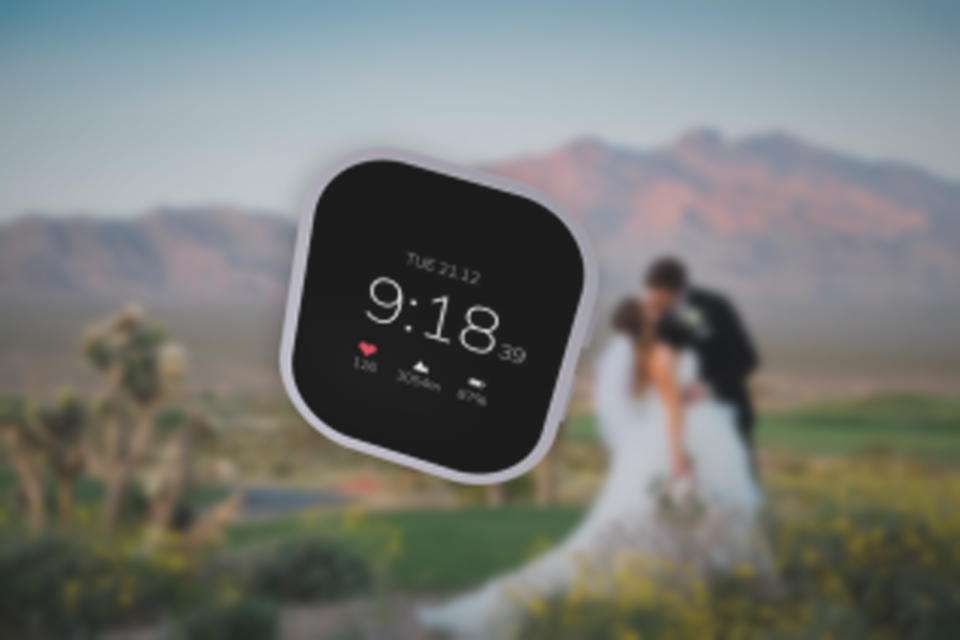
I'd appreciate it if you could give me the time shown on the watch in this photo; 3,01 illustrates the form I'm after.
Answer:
9,18
